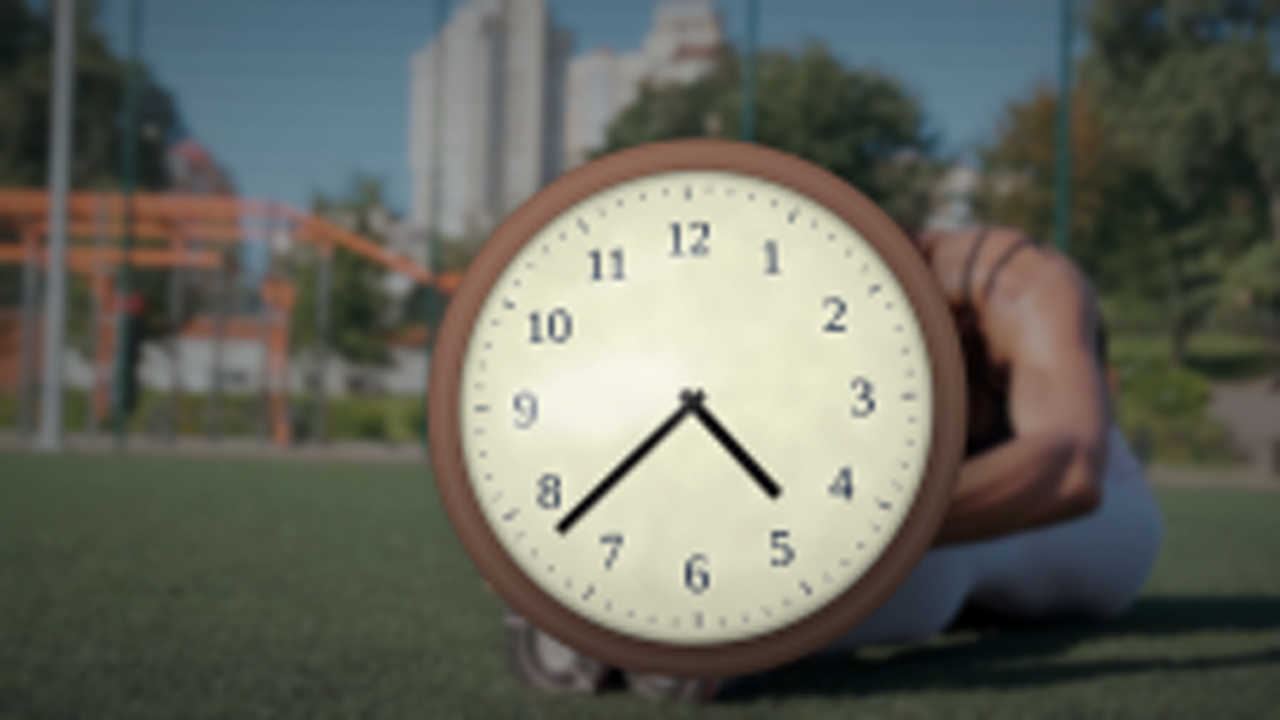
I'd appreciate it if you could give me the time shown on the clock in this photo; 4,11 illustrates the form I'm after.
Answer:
4,38
